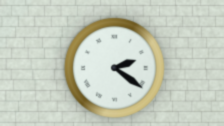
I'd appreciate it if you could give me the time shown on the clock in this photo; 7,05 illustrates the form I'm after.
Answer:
2,21
